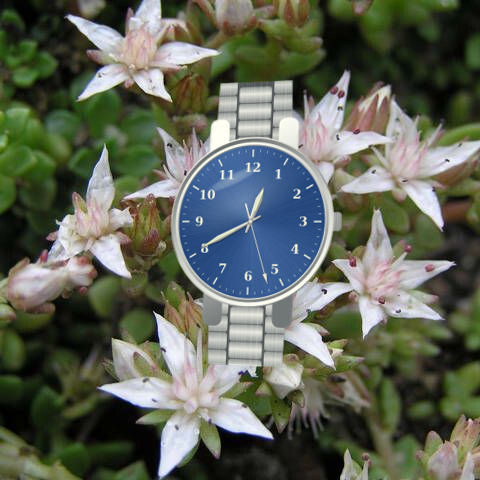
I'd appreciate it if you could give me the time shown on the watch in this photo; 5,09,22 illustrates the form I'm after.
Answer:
12,40,27
